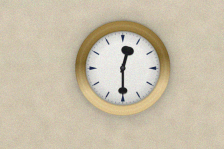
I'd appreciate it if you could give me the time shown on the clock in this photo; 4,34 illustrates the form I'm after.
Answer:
12,30
